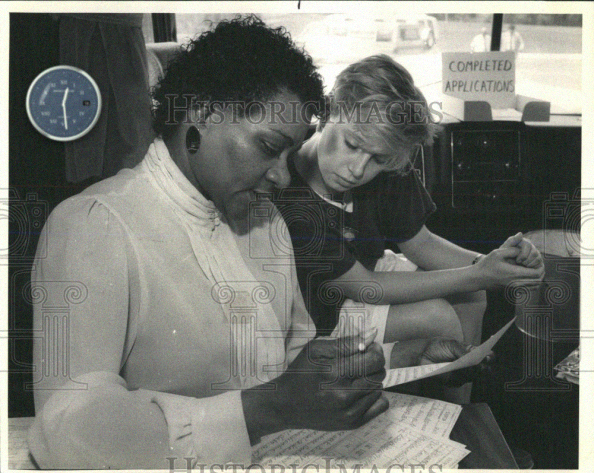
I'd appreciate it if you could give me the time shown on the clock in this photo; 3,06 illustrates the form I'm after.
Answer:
12,29
